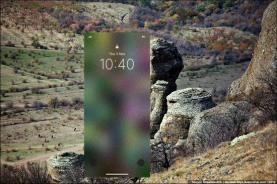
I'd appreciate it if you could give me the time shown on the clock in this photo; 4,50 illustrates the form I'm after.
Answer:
10,40
